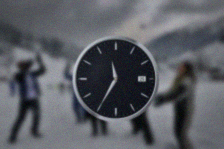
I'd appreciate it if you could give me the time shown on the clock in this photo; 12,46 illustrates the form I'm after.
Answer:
11,35
